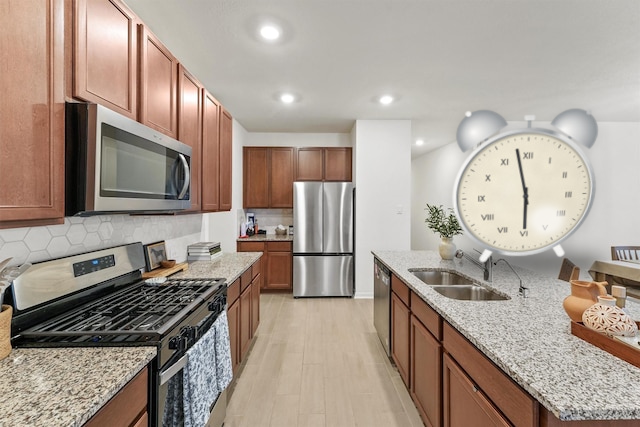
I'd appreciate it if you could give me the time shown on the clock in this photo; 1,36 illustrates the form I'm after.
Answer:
5,58
